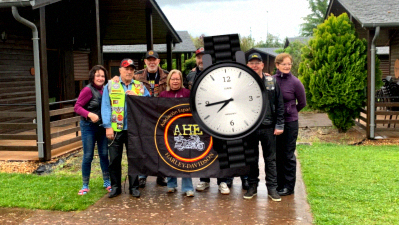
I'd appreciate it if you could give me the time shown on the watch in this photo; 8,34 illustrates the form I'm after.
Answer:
7,44
